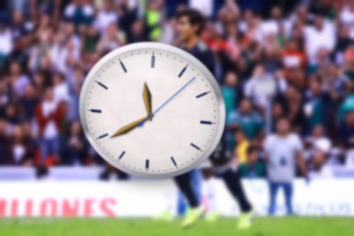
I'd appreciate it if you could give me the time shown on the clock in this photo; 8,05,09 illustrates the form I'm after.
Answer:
11,39,07
